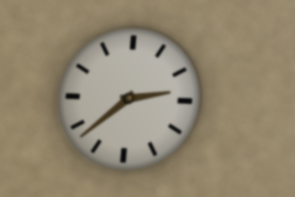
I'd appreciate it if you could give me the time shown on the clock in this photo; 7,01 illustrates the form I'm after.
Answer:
2,38
